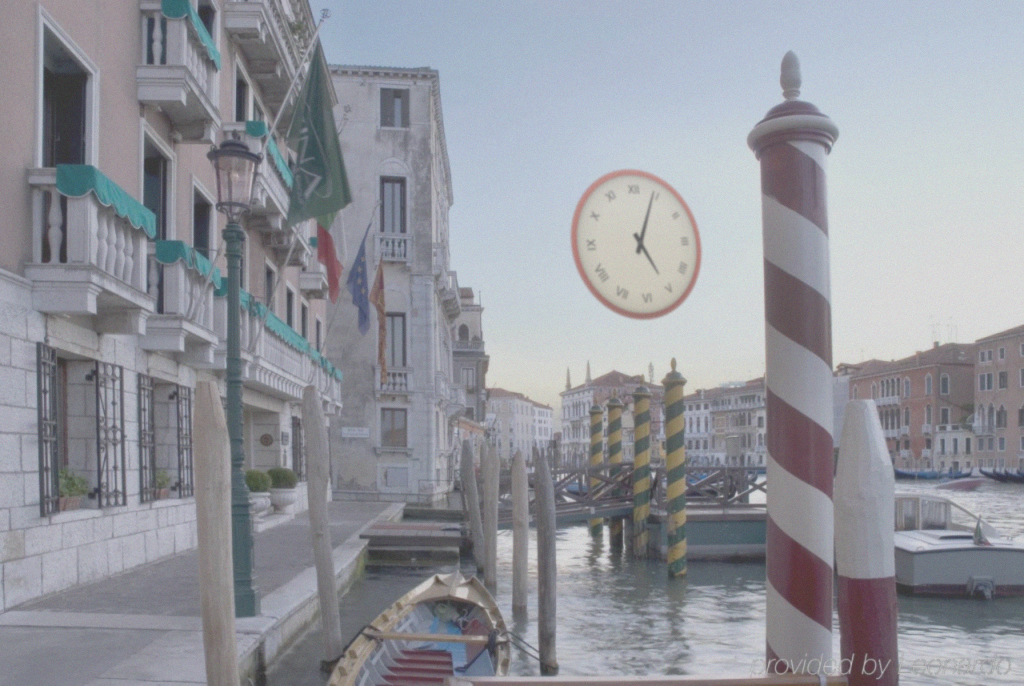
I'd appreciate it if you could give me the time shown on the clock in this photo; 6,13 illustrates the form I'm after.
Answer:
5,04
